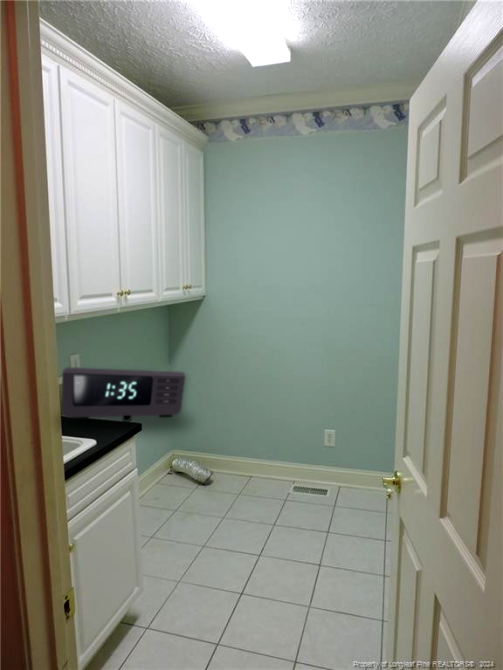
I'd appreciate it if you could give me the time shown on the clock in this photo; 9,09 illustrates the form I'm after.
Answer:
1,35
